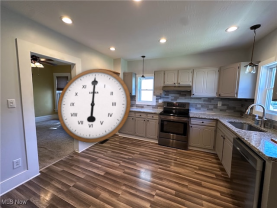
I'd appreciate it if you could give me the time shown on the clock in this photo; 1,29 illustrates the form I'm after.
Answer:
6,00
